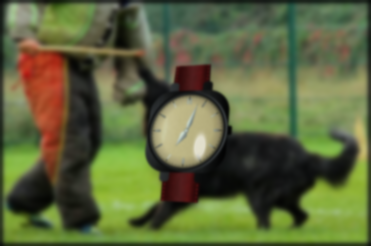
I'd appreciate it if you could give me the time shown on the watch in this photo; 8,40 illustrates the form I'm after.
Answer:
7,03
